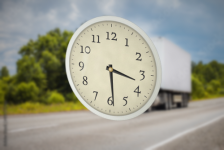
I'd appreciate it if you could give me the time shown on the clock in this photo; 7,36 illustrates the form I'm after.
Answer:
3,29
